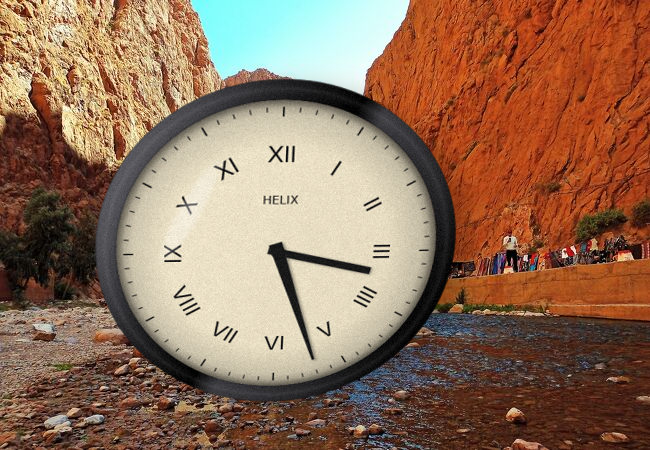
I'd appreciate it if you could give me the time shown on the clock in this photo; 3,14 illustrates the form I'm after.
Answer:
3,27
